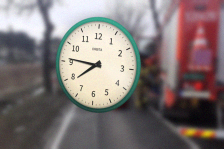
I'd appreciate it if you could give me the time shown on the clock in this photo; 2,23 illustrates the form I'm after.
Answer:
7,46
